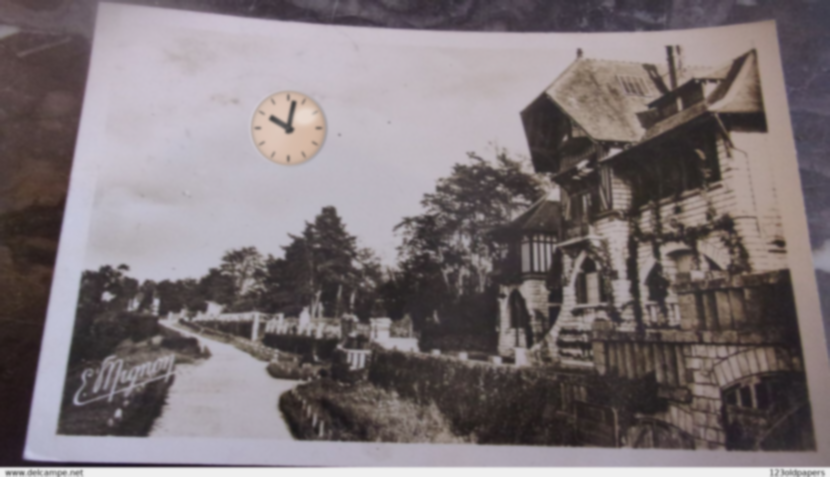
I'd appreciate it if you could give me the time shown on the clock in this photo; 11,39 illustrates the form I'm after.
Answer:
10,02
